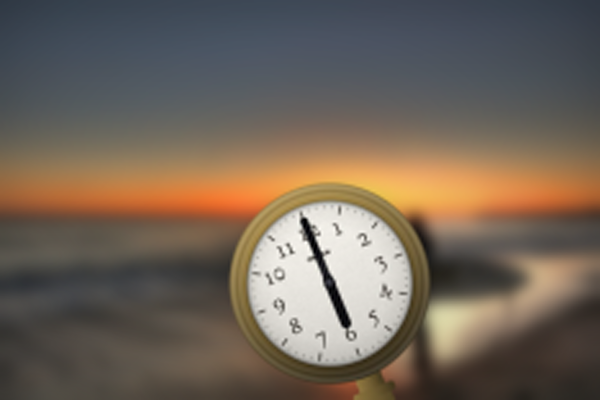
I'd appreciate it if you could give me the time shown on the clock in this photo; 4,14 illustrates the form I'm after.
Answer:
6,00
